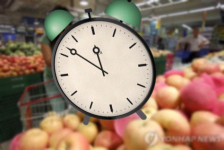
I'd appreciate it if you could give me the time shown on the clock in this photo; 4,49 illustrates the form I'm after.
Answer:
11,52
